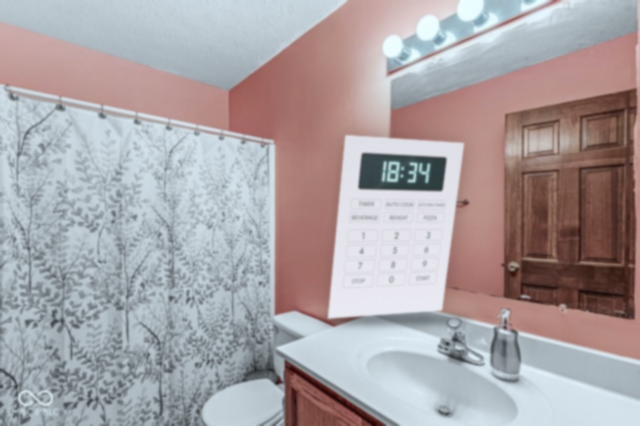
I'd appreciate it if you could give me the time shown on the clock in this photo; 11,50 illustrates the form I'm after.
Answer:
18,34
